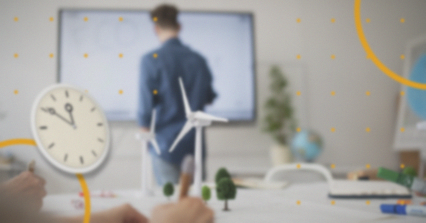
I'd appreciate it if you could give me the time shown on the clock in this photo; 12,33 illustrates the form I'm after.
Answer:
11,51
